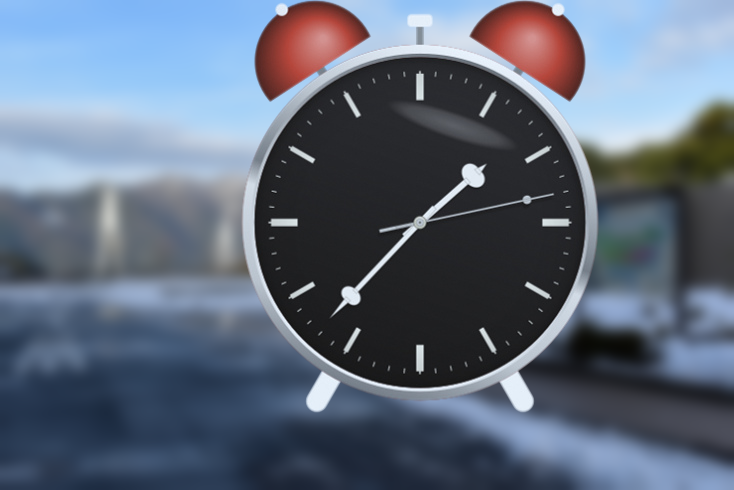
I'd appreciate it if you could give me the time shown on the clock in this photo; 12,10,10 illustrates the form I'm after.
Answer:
1,37,13
